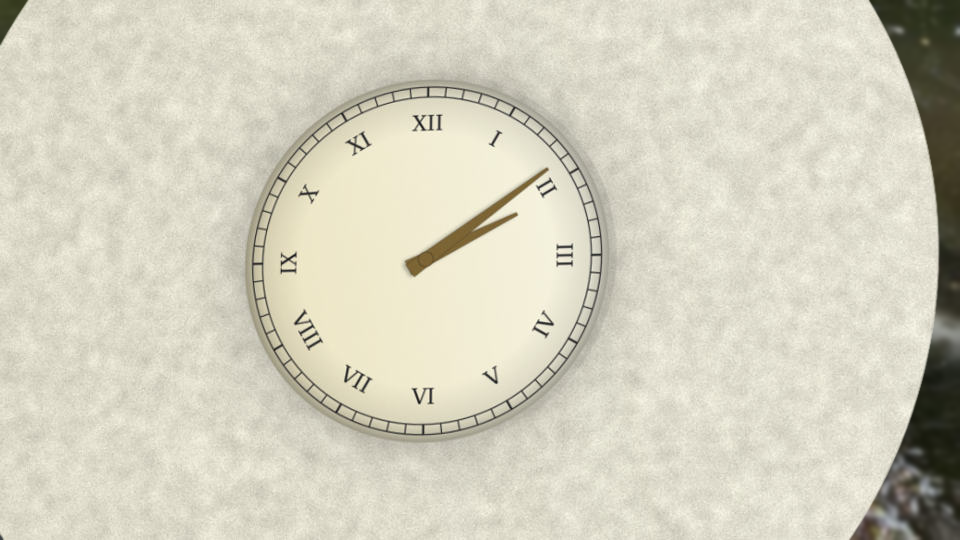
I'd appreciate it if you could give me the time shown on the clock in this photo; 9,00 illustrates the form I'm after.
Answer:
2,09
